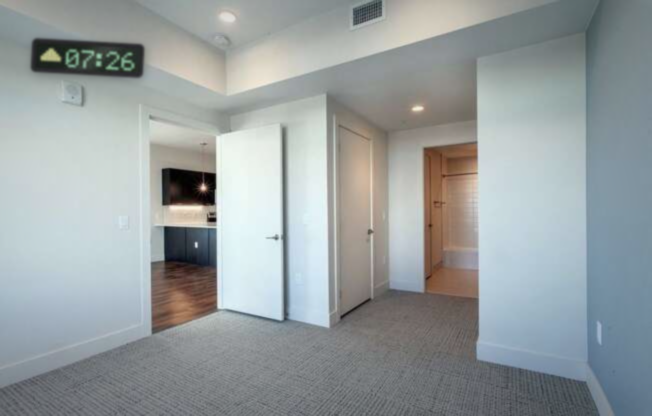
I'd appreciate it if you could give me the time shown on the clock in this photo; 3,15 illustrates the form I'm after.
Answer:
7,26
